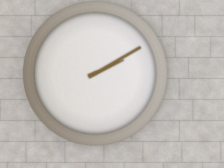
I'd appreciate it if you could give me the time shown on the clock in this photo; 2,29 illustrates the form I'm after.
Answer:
2,10
